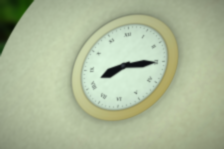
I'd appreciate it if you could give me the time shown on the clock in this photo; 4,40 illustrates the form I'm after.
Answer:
8,15
